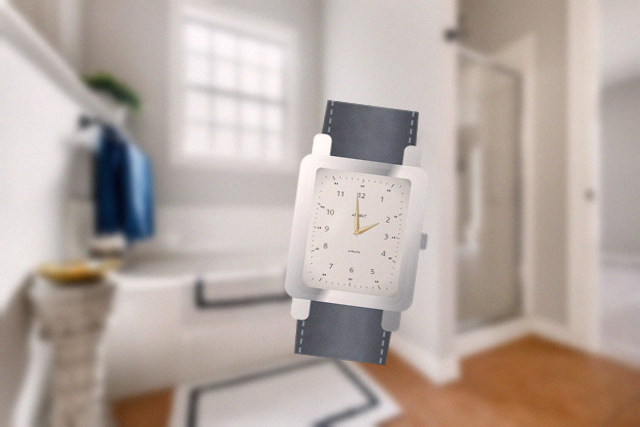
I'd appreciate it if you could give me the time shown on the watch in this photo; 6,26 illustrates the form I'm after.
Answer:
1,59
